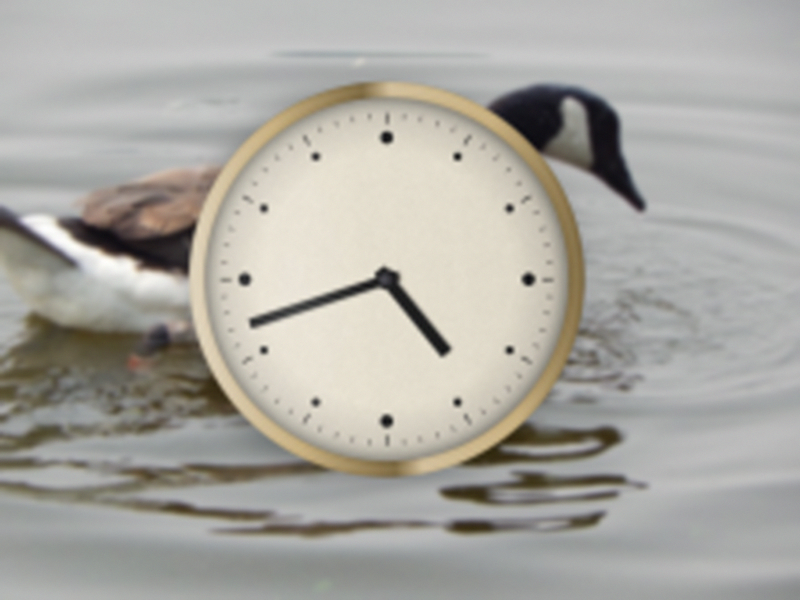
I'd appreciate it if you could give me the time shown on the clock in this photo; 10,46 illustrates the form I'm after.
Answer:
4,42
